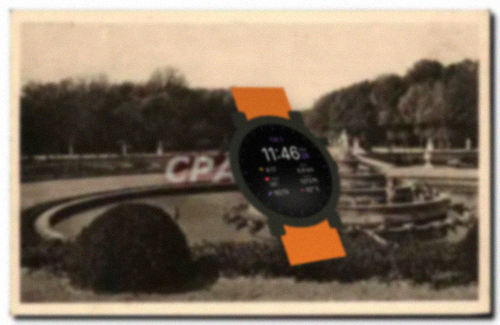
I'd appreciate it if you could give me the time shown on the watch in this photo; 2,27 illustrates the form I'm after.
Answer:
11,46
